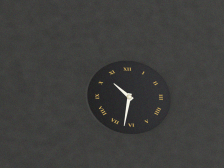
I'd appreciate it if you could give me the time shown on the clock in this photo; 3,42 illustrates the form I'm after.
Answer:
10,32
